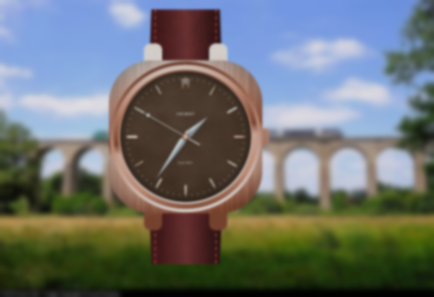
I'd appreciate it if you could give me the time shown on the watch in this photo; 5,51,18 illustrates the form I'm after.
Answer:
1,35,50
